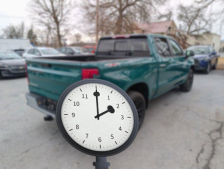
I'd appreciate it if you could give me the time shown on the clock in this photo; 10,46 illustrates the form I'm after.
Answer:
2,00
